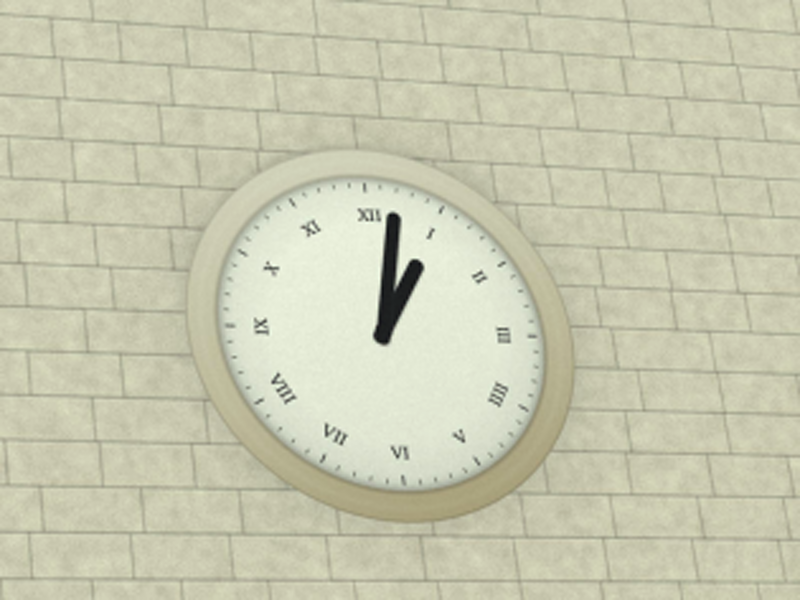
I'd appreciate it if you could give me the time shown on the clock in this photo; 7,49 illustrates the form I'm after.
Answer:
1,02
